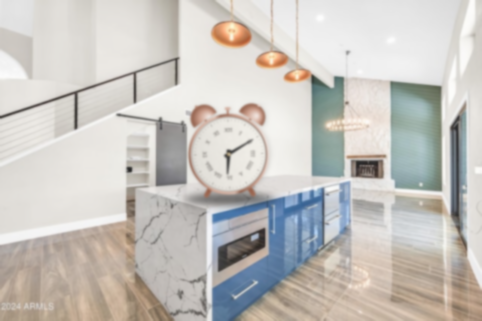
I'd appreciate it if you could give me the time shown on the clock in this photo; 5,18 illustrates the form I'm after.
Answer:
6,10
